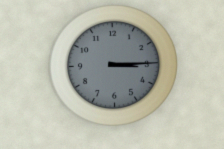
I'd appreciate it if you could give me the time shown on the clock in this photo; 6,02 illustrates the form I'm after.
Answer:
3,15
